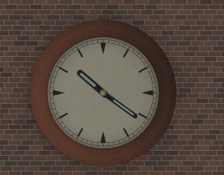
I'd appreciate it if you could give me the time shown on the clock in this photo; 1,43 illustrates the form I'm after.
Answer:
10,21
